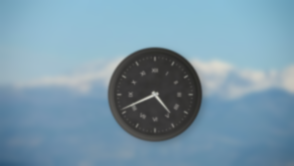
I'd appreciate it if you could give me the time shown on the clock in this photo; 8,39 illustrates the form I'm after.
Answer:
4,41
